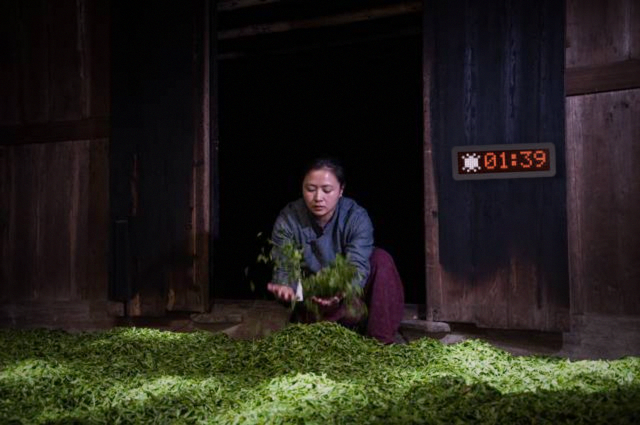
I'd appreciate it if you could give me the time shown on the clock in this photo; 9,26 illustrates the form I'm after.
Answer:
1,39
